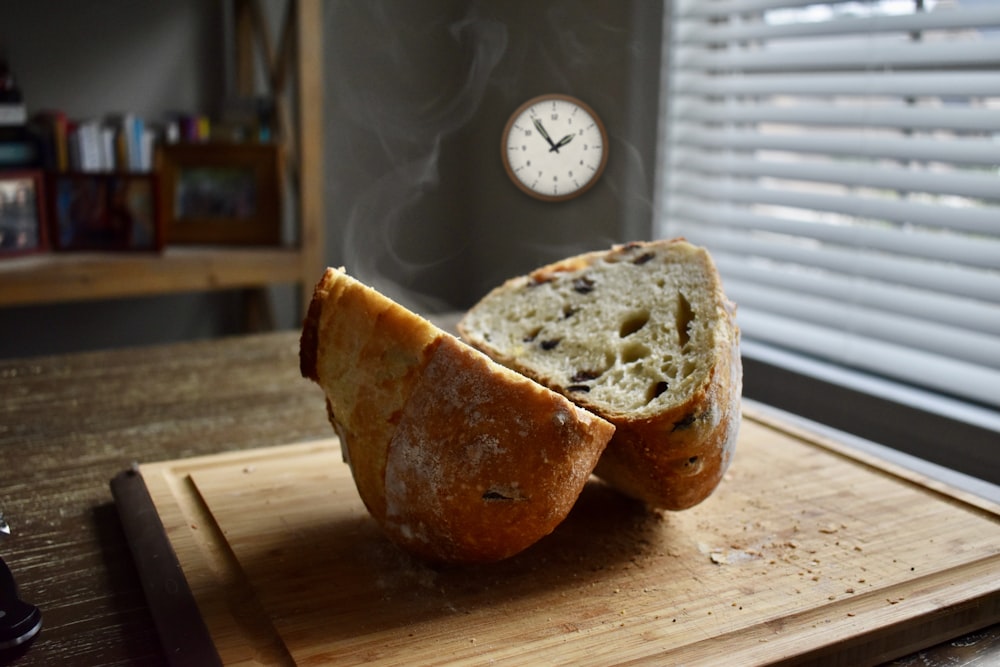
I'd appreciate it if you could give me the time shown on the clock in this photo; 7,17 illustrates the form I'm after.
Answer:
1,54
